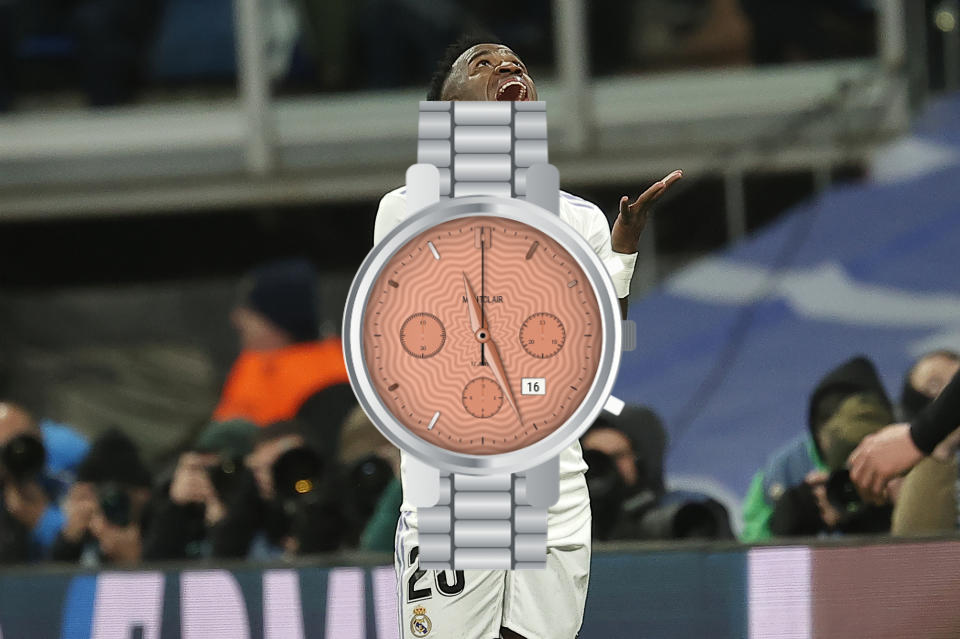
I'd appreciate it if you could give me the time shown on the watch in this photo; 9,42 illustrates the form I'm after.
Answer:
11,26
